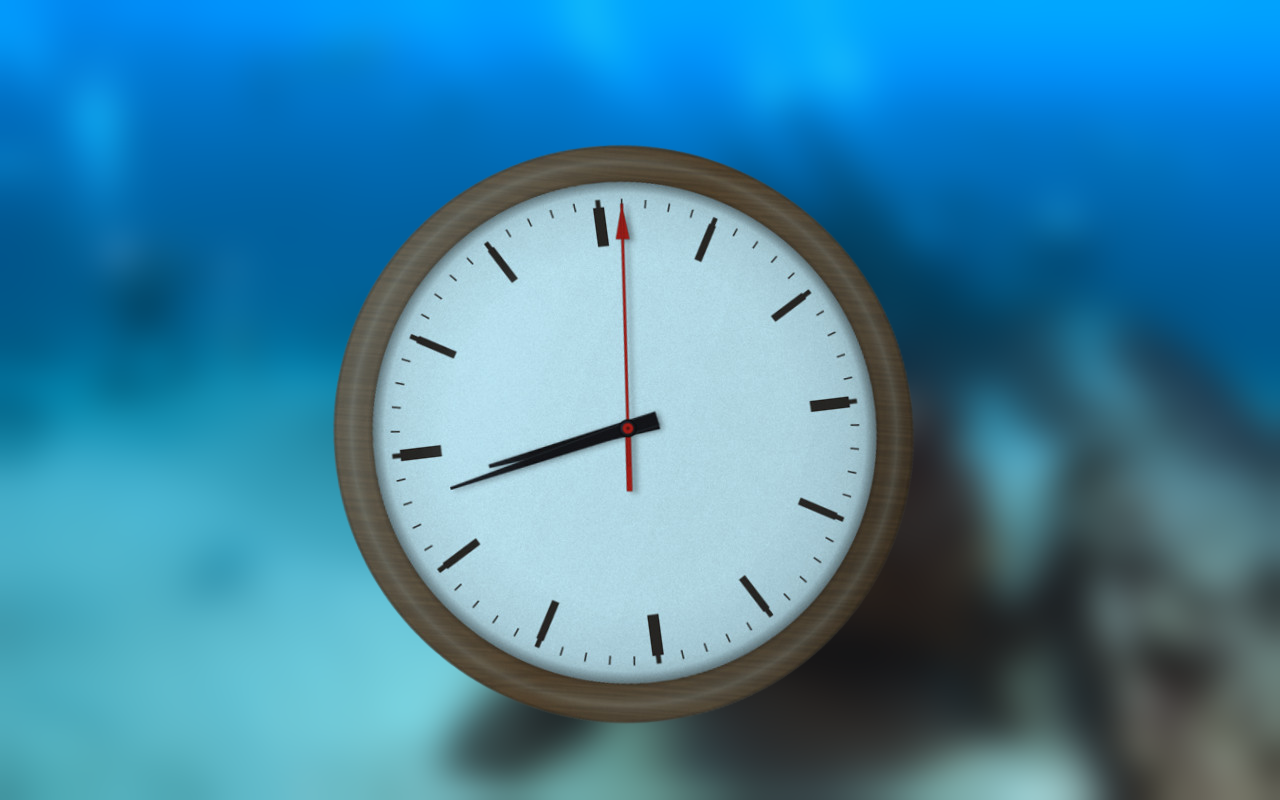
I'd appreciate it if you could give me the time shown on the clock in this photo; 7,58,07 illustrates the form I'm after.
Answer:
8,43,01
